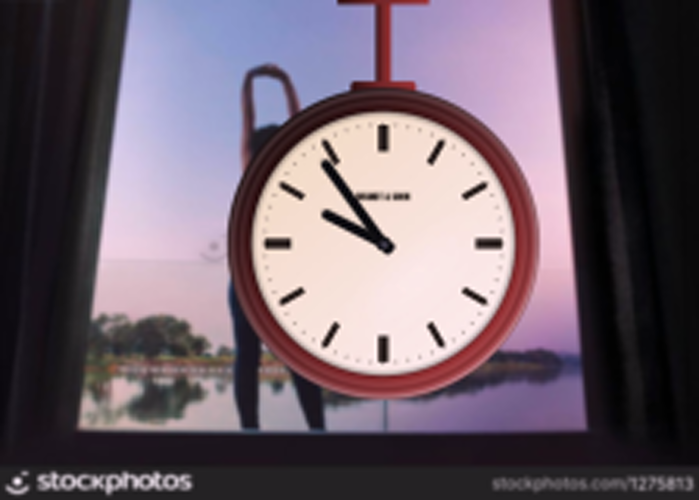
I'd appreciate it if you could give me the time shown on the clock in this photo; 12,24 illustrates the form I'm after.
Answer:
9,54
